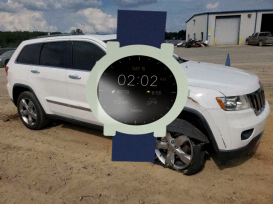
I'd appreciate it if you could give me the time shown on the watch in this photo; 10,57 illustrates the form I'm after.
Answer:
2,02
